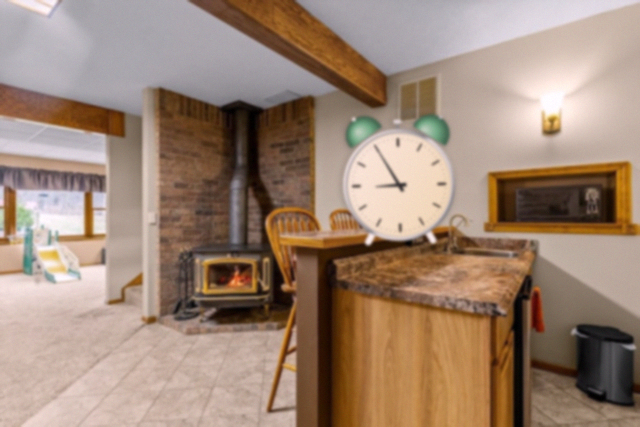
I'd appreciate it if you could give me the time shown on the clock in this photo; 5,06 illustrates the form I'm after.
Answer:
8,55
